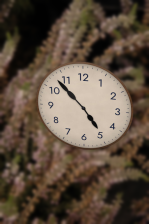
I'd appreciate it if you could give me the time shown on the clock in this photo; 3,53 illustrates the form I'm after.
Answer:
4,53
